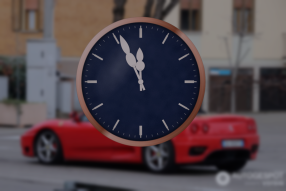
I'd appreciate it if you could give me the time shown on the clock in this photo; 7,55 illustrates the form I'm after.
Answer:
11,56
